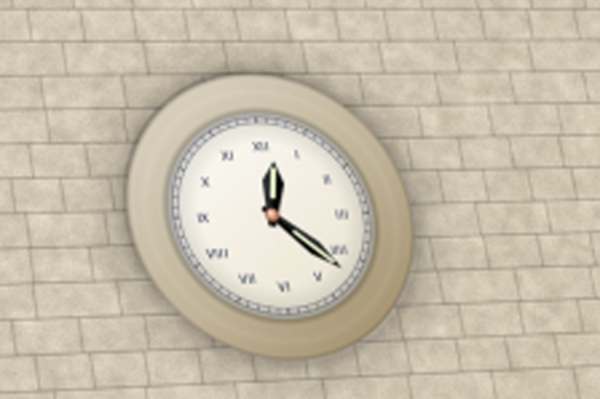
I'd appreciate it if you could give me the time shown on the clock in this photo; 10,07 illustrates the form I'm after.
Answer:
12,22
